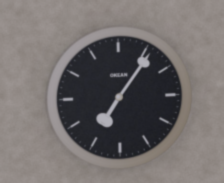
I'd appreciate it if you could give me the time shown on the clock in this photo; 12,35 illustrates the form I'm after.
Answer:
7,06
